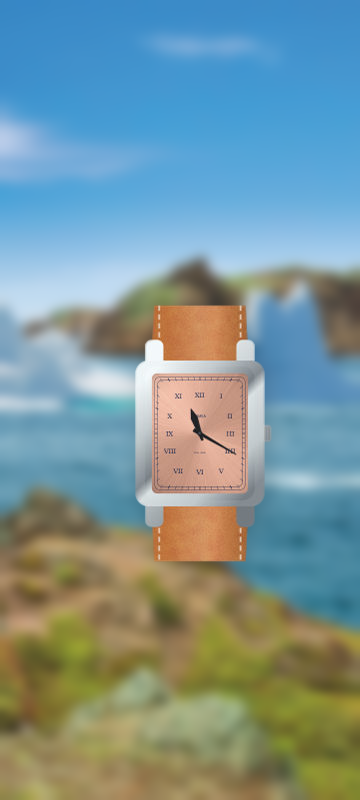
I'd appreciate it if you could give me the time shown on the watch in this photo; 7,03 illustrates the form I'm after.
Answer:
11,20
